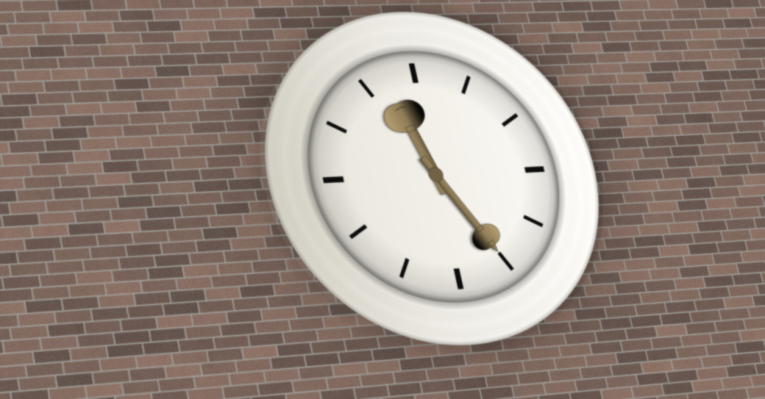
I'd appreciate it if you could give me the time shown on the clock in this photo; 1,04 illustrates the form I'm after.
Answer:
11,25
